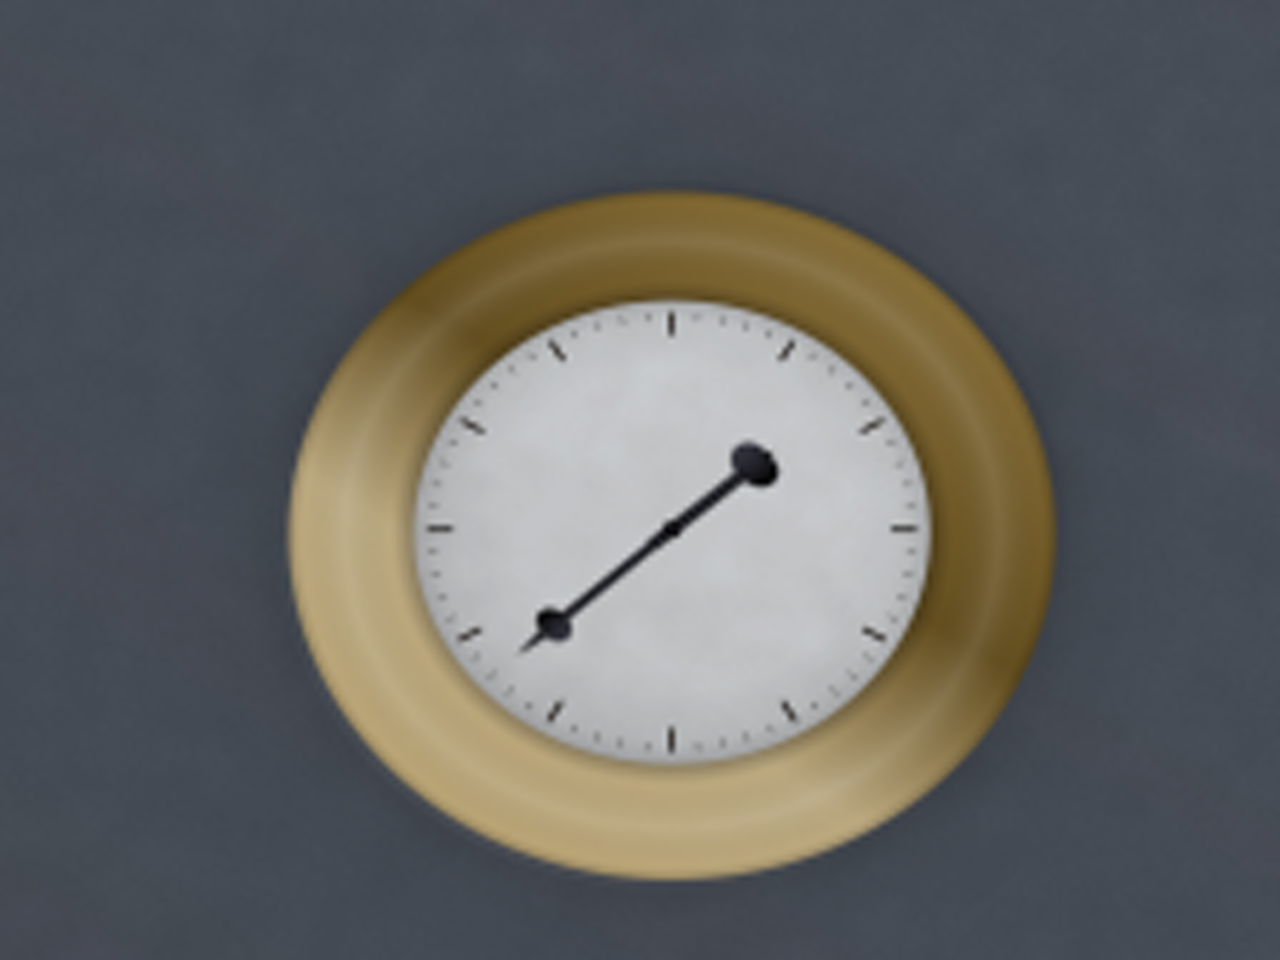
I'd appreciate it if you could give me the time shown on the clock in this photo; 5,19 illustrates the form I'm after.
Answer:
1,38
